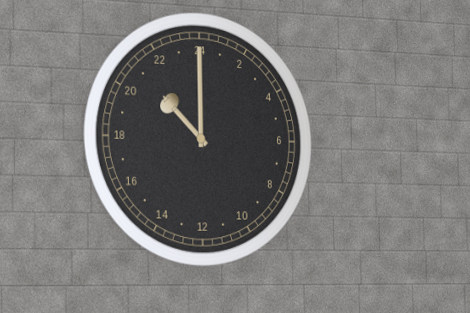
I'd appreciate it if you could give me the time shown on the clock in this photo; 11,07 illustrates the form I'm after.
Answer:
21,00
